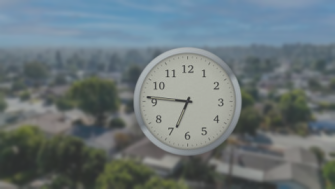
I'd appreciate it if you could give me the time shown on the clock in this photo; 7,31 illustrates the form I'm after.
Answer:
6,46
